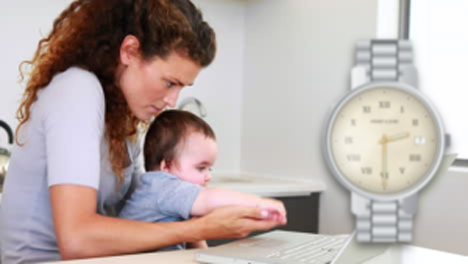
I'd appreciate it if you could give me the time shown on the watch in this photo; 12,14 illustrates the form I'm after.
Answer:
2,30
